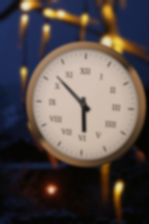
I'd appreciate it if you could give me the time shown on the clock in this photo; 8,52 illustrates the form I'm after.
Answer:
5,52
